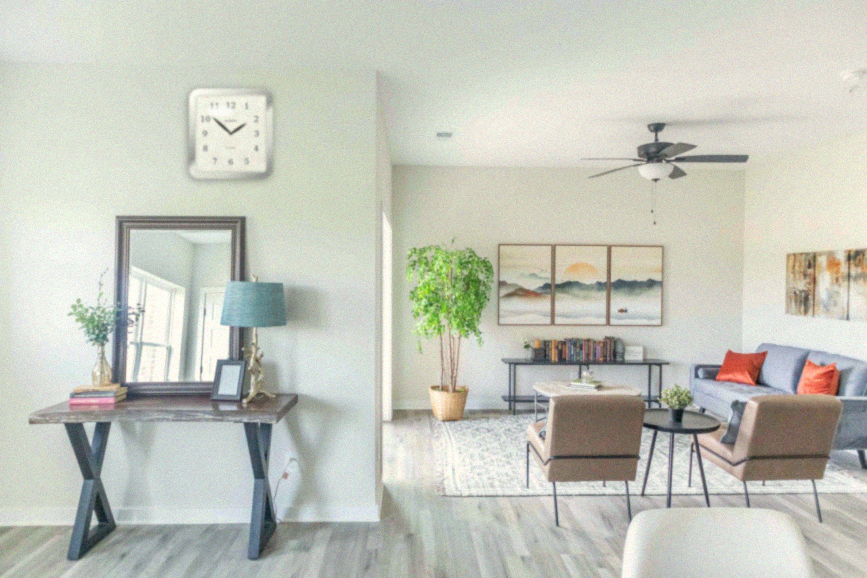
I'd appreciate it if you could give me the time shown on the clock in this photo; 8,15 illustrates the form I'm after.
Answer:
1,52
